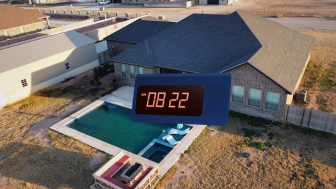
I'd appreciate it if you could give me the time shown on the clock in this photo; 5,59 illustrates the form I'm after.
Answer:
8,22
